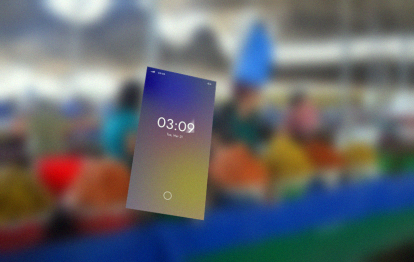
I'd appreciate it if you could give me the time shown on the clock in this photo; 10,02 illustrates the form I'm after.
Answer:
3,09
